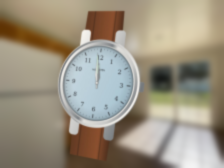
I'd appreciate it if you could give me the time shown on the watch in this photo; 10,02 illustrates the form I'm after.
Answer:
11,59
